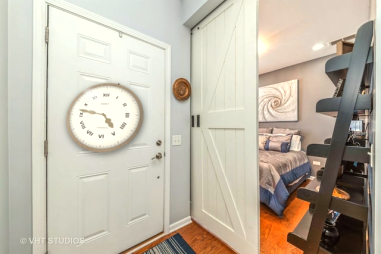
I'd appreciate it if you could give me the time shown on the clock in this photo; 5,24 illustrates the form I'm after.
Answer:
4,47
